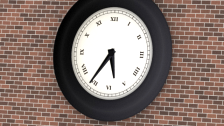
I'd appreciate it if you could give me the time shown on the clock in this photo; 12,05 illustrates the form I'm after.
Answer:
5,36
